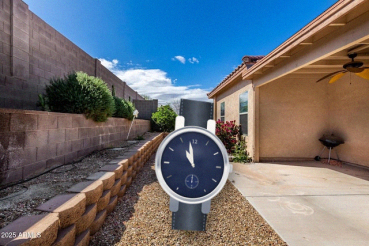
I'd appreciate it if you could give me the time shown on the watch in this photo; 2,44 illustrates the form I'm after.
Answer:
10,58
